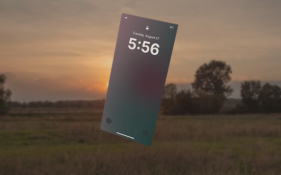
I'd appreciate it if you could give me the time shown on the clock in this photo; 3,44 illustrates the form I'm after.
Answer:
5,56
